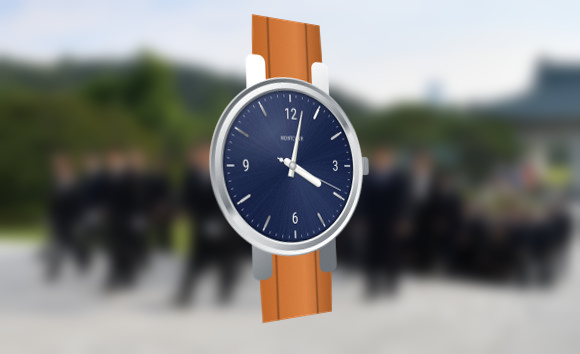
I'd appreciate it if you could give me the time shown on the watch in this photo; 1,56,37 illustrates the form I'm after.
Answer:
4,02,19
